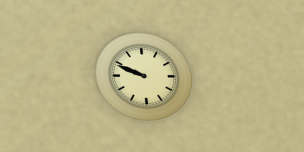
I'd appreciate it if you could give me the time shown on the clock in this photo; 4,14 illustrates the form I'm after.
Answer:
9,49
